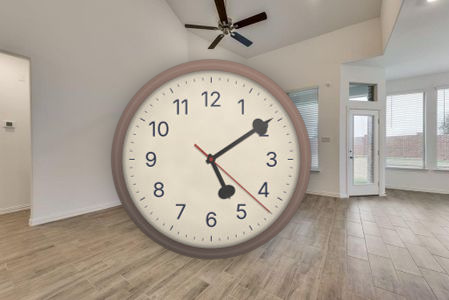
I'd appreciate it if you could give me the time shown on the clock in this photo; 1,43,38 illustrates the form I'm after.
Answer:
5,09,22
